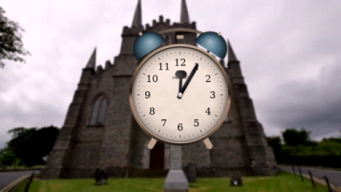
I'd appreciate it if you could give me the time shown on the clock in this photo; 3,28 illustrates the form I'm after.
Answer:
12,05
